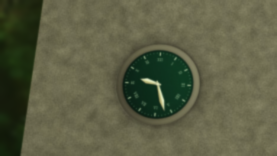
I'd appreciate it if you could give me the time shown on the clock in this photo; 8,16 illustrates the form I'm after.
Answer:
9,27
